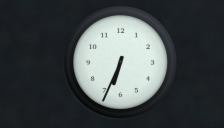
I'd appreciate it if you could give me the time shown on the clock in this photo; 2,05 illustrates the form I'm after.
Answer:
6,34
